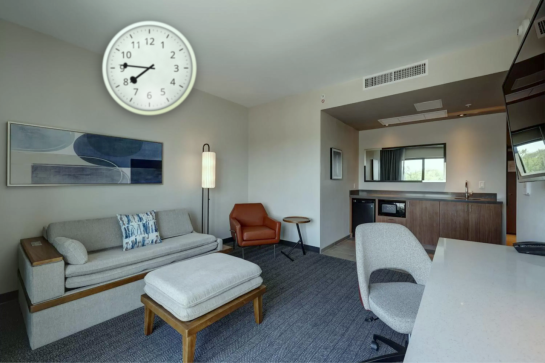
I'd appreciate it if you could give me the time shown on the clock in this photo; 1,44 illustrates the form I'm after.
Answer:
7,46
